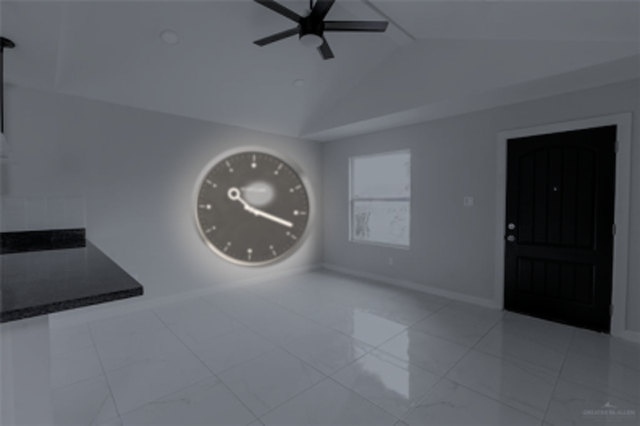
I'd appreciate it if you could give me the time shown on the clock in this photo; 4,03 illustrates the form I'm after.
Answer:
10,18
